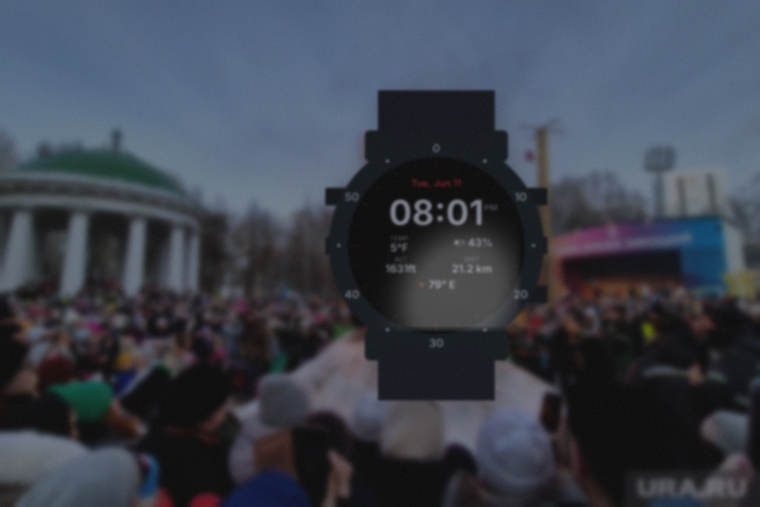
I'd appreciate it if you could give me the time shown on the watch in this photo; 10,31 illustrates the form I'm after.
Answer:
8,01
